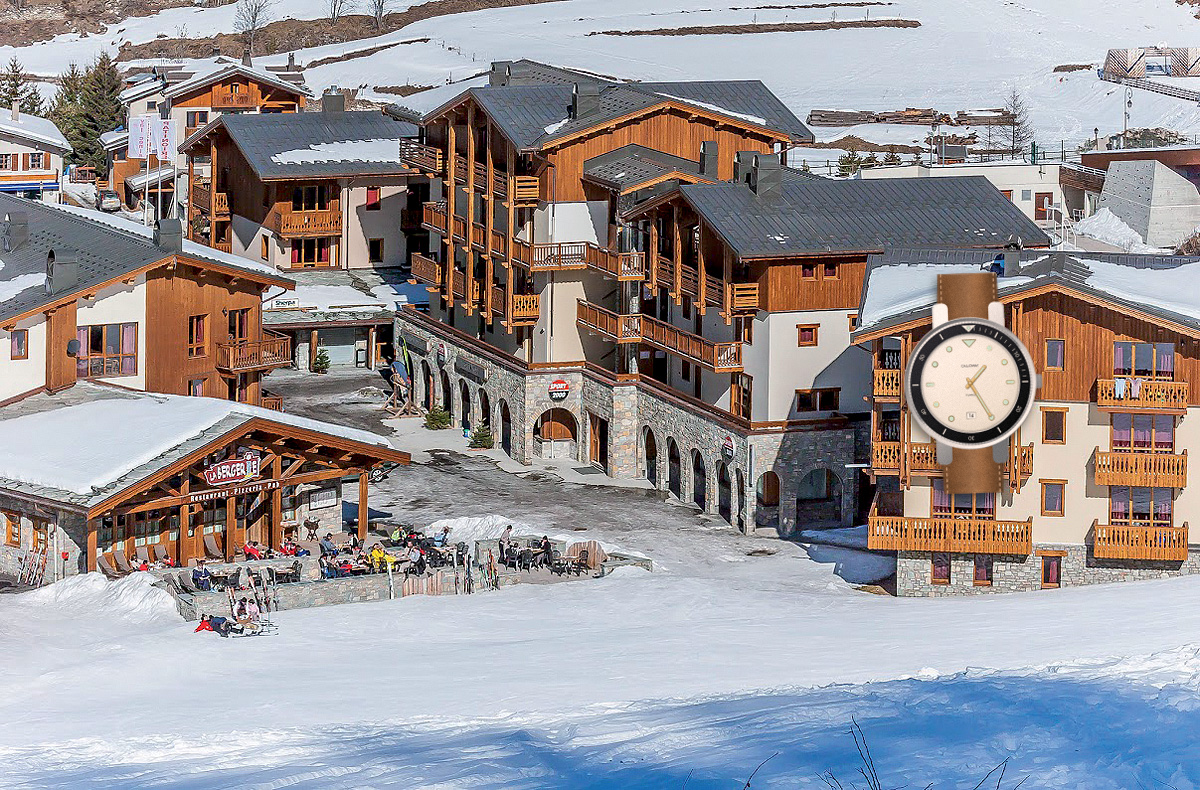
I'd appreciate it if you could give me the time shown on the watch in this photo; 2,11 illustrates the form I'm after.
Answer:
1,25
